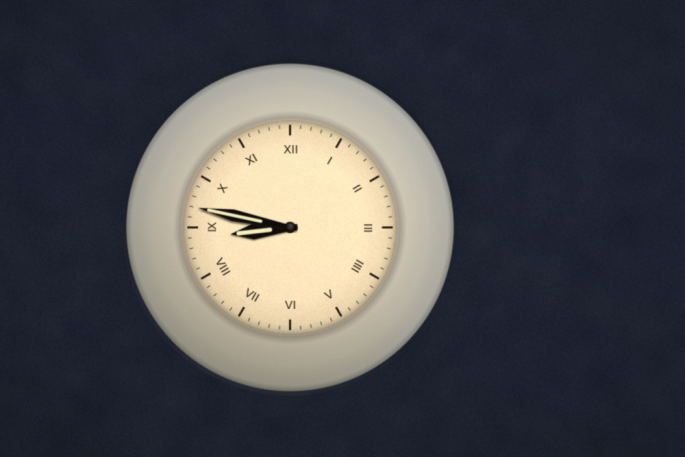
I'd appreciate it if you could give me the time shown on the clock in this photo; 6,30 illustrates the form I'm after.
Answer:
8,47
